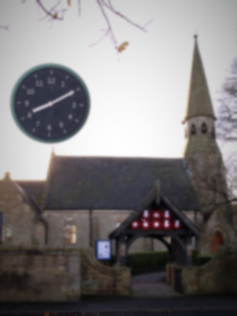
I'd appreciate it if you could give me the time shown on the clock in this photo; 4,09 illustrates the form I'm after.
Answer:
8,10
